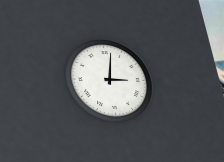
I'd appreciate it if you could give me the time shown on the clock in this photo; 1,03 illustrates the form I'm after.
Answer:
3,02
